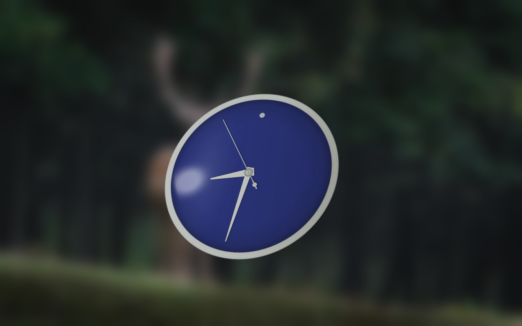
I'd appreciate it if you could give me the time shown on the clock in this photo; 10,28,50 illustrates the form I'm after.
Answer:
8,30,54
